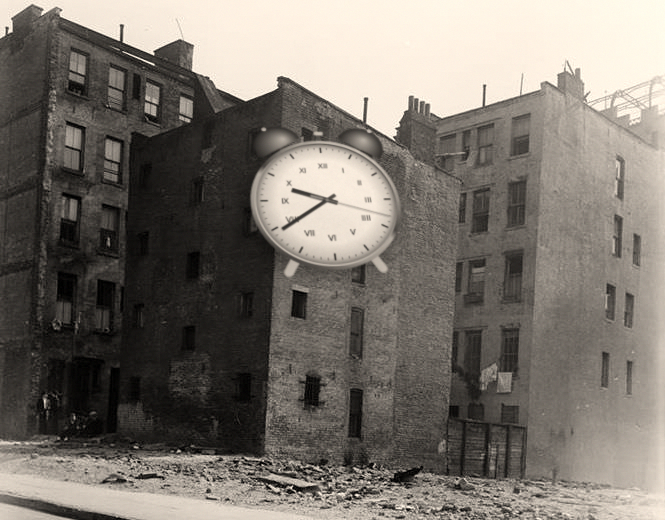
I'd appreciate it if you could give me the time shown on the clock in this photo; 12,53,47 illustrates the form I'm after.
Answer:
9,39,18
